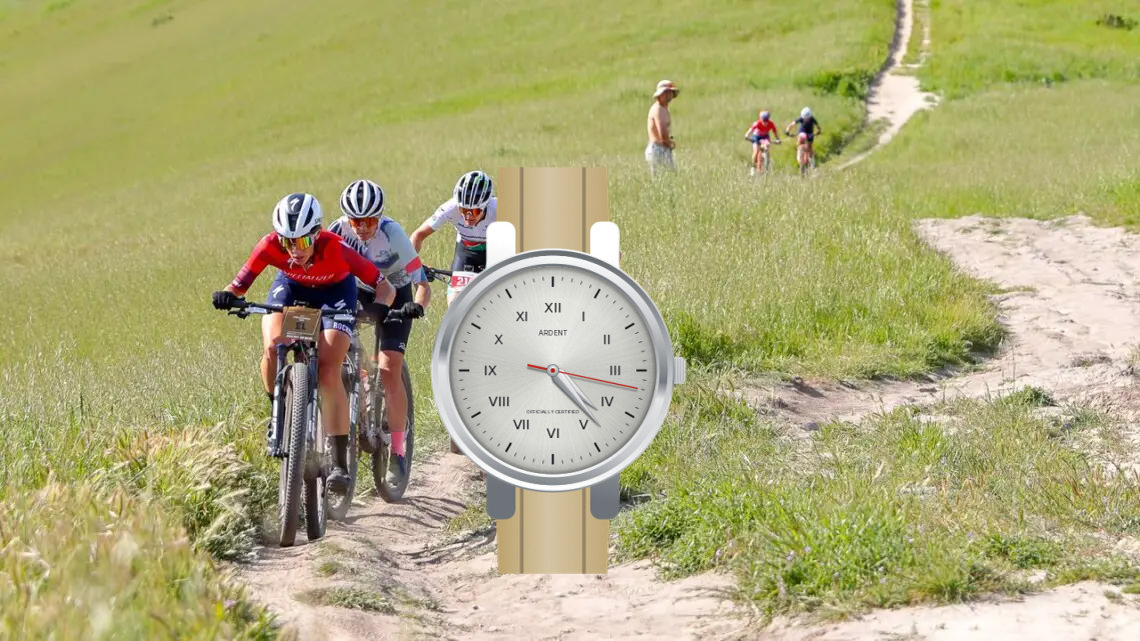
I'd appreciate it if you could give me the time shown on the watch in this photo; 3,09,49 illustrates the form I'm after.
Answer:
4,23,17
